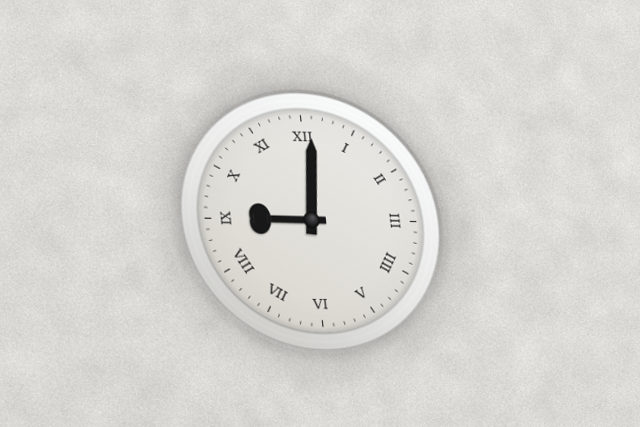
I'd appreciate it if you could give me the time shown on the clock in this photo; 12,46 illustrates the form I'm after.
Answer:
9,01
